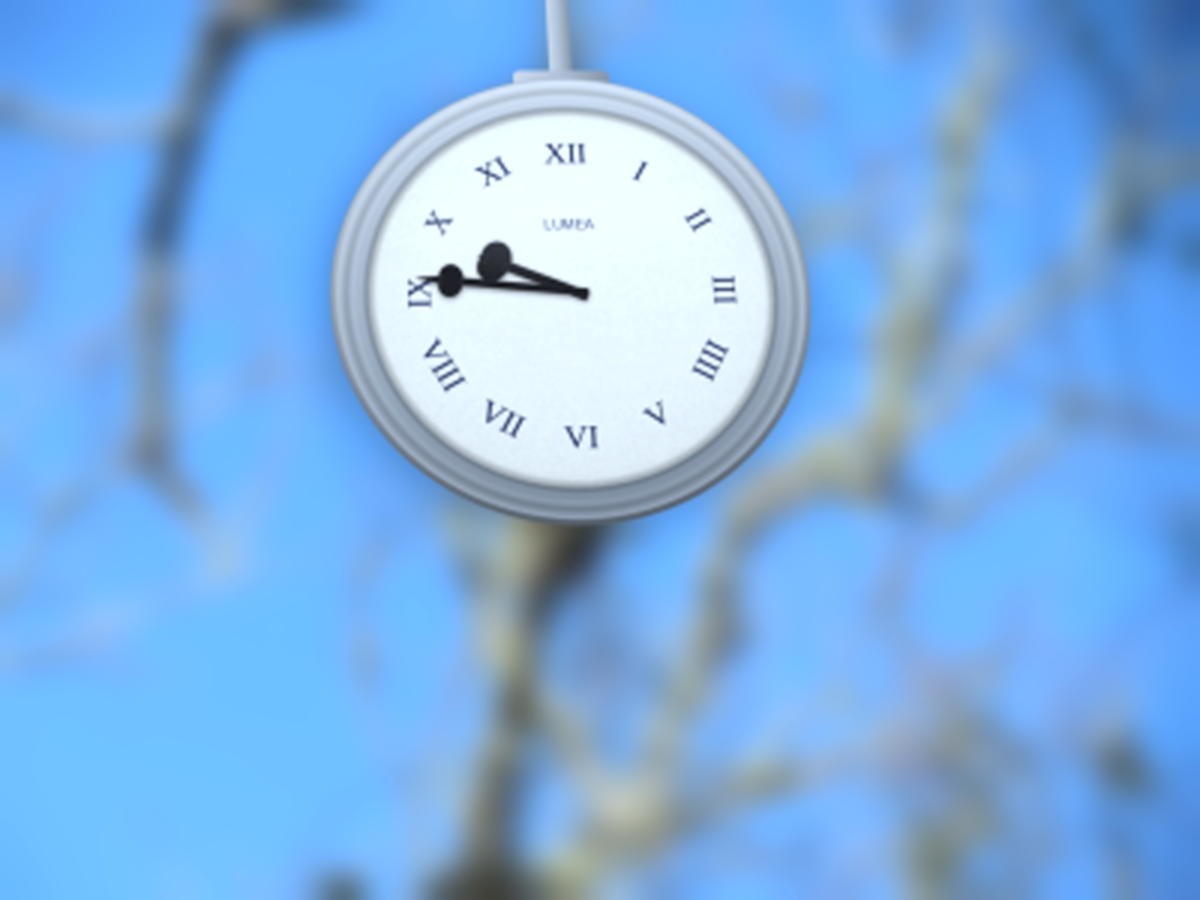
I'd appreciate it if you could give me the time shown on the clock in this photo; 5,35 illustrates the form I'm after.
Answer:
9,46
